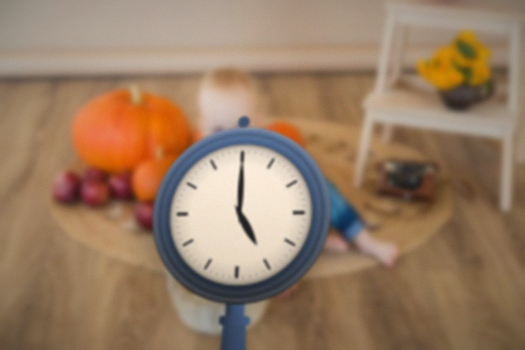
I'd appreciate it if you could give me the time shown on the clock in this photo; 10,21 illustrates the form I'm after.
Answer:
5,00
